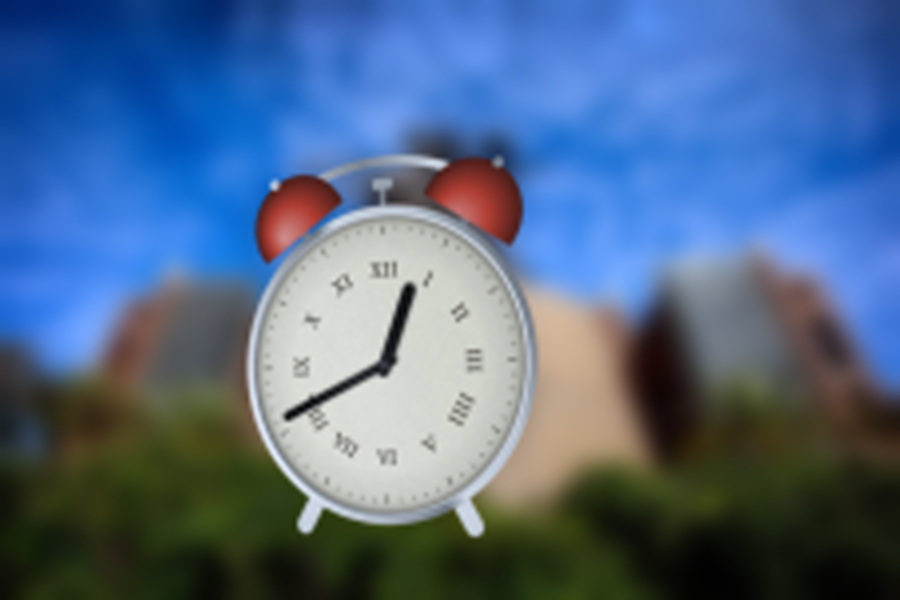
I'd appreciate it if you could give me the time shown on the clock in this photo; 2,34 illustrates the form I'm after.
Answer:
12,41
